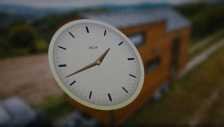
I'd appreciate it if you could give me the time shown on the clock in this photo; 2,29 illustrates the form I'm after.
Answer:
1,42
